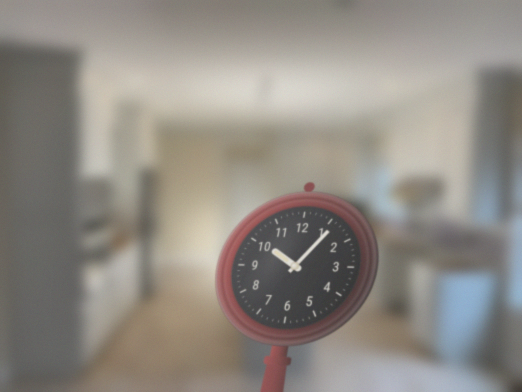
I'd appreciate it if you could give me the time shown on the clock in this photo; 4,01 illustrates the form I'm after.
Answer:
10,06
